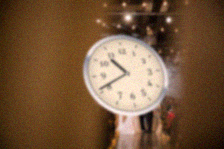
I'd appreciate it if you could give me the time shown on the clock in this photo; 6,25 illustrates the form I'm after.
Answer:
10,41
